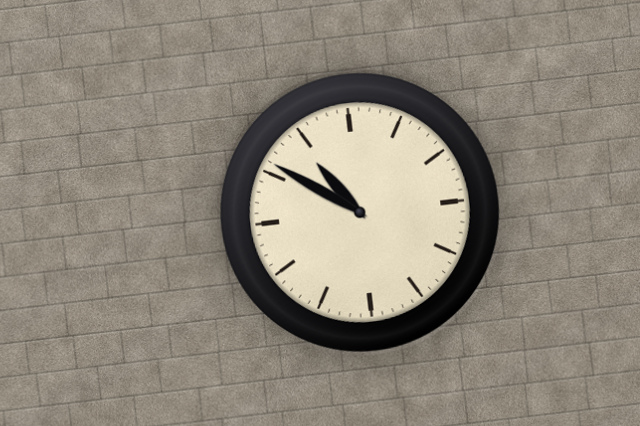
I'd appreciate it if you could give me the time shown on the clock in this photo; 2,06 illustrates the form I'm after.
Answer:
10,51
